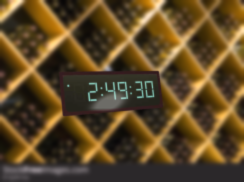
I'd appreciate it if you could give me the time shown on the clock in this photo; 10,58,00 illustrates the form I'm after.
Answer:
2,49,30
